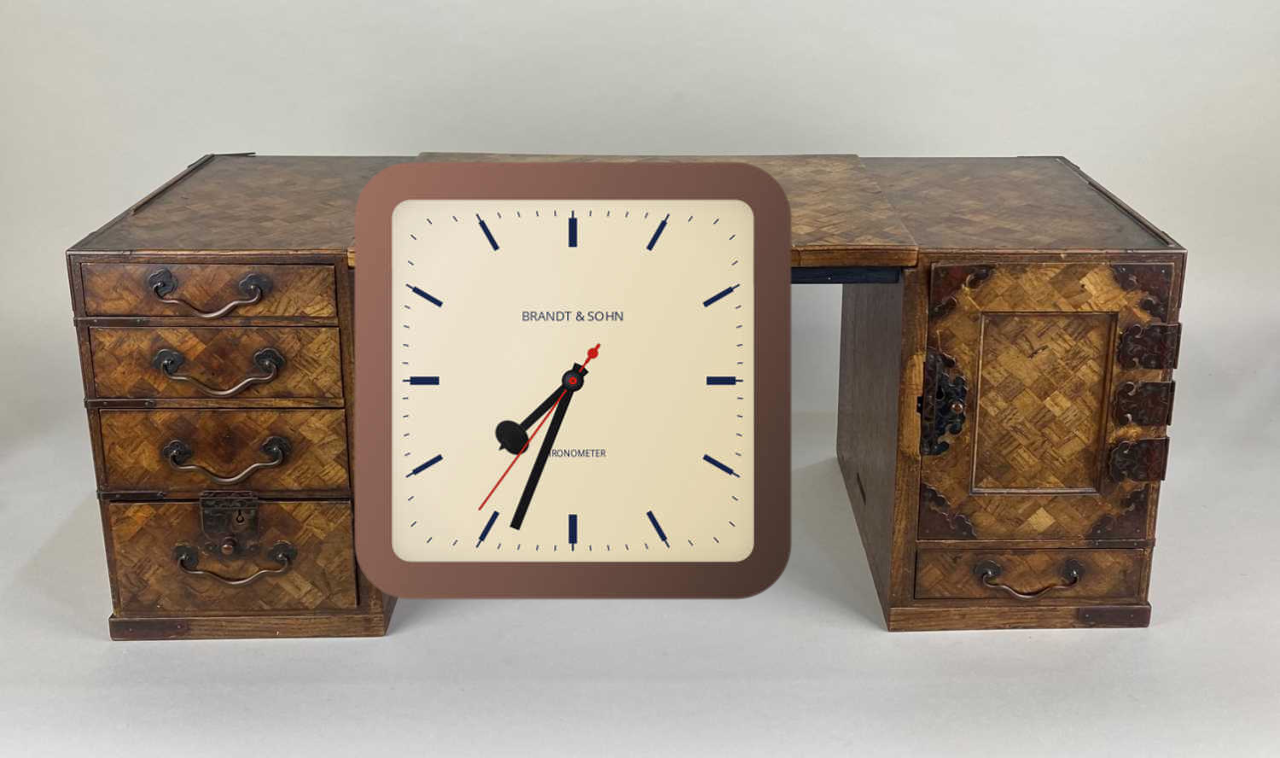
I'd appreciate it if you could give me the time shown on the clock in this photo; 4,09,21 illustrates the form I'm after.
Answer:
7,33,36
